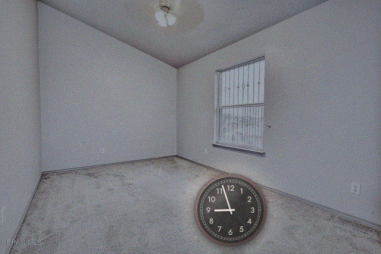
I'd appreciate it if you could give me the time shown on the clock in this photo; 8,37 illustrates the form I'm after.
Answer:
8,57
